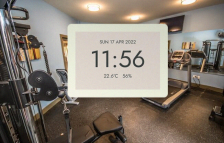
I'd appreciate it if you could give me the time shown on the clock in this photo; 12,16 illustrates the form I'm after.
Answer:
11,56
